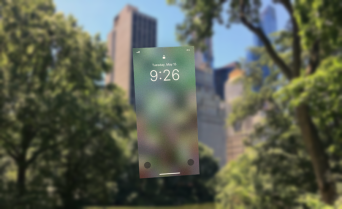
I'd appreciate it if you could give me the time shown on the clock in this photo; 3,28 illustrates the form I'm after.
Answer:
9,26
